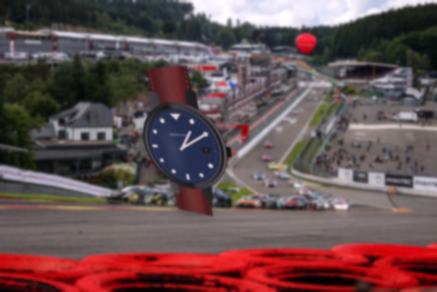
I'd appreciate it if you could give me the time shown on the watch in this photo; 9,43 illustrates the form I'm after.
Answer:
1,10
